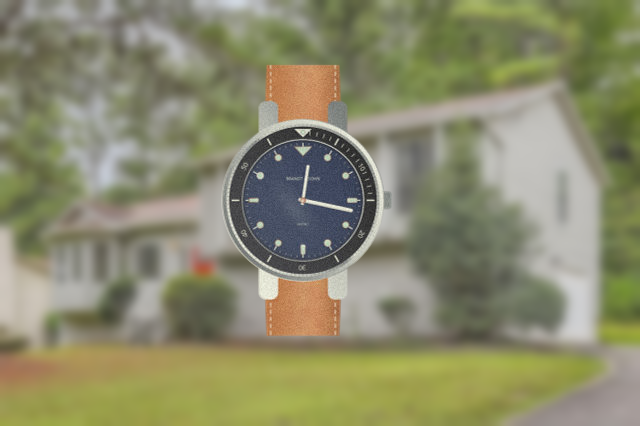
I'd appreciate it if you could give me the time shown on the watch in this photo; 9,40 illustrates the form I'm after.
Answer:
12,17
